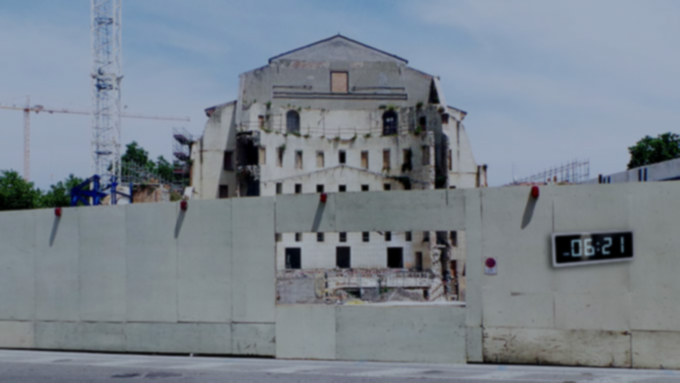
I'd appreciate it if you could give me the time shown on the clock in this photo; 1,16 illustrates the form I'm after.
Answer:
6,21
